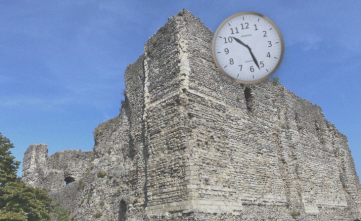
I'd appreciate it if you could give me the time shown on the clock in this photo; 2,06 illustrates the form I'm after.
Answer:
10,27
